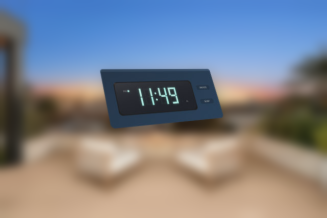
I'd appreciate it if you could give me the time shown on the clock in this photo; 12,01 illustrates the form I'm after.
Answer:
11,49
